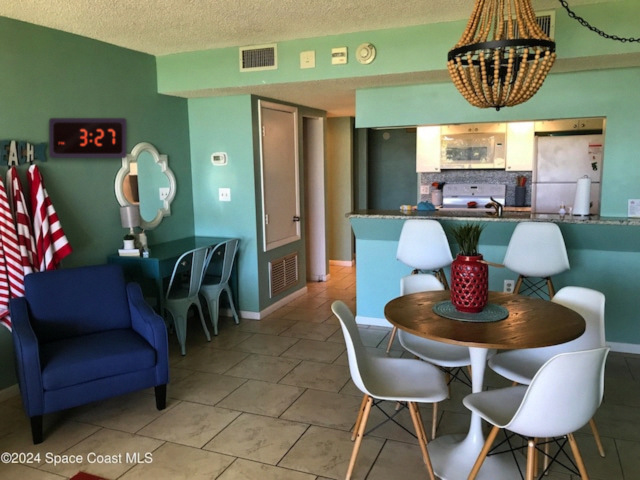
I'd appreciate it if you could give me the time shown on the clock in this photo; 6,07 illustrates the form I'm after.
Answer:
3,27
